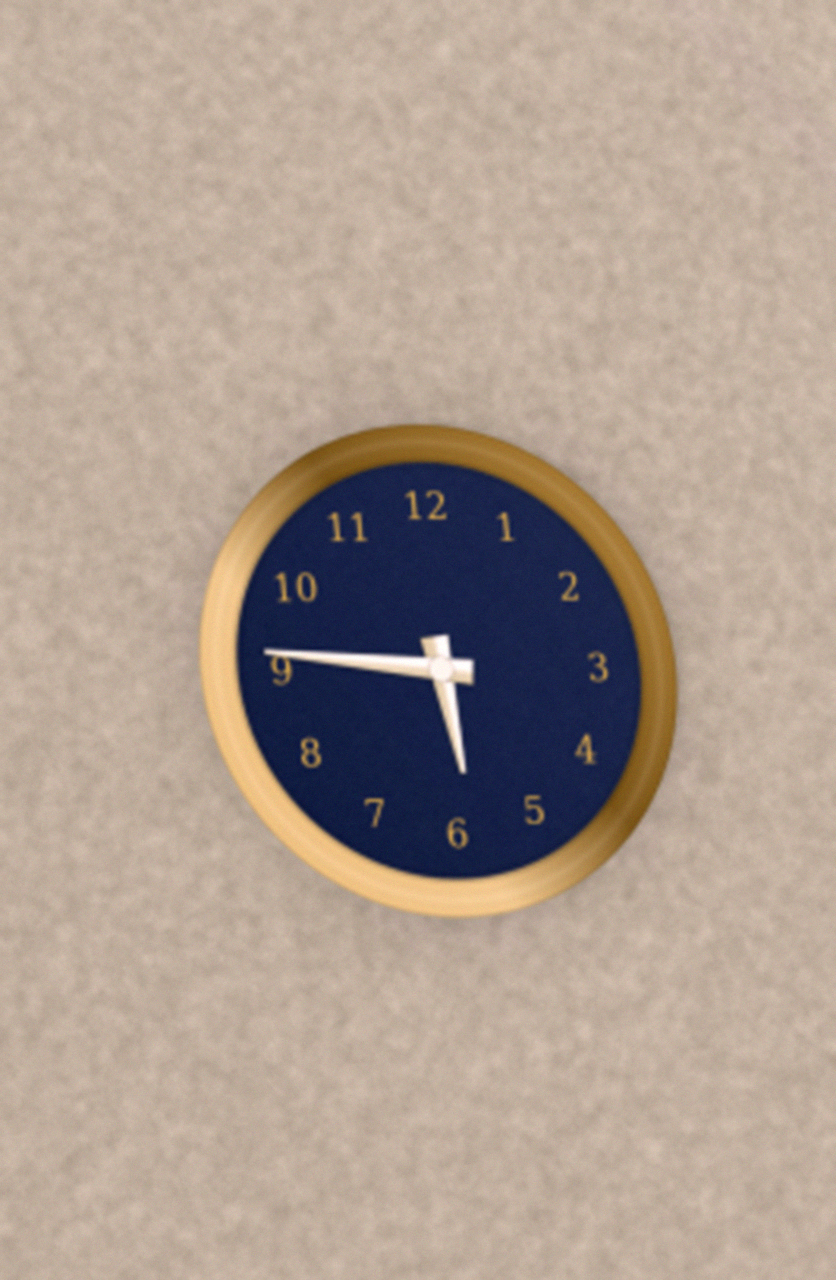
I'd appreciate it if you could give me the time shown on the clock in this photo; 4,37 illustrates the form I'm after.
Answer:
5,46
